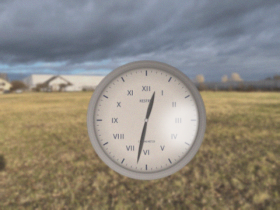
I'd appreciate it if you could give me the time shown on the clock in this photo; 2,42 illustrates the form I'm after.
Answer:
12,32
